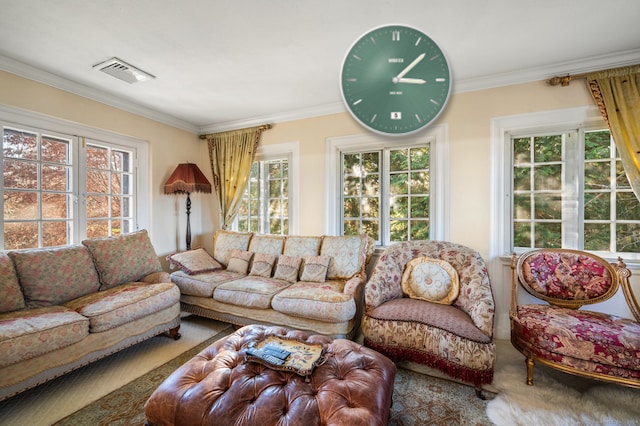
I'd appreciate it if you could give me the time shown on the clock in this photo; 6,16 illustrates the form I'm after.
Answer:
3,08
